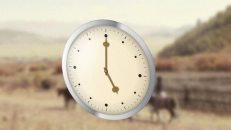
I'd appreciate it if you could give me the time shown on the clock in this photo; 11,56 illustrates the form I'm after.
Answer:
5,00
